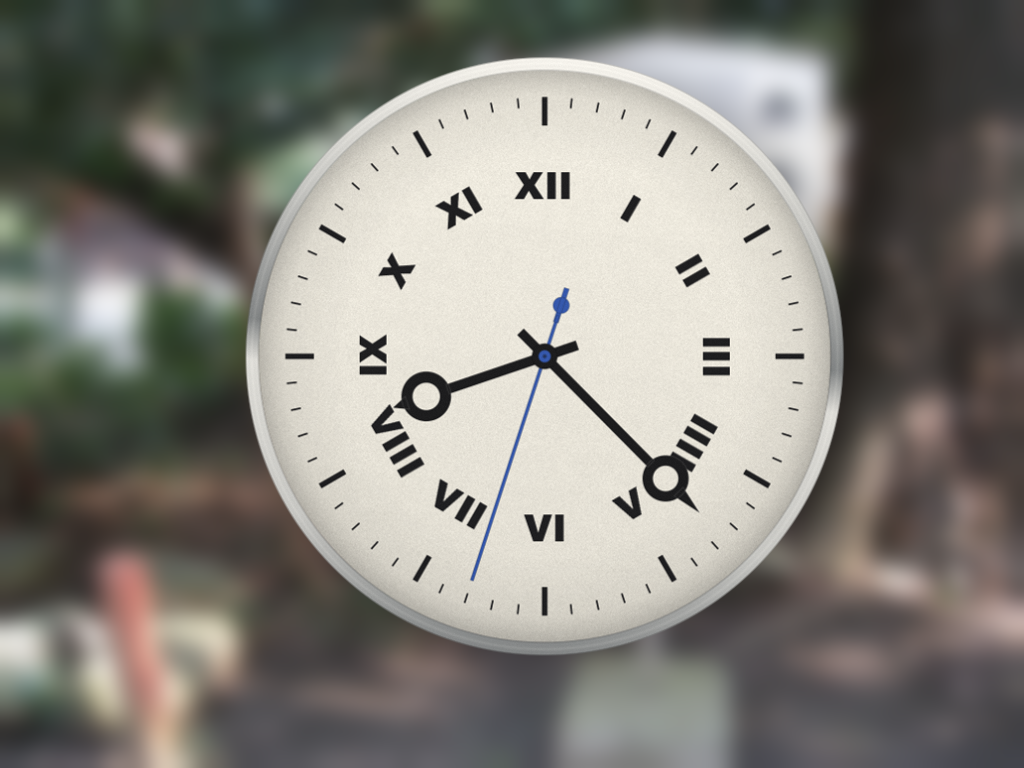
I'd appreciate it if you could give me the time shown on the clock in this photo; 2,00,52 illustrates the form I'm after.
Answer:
8,22,33
